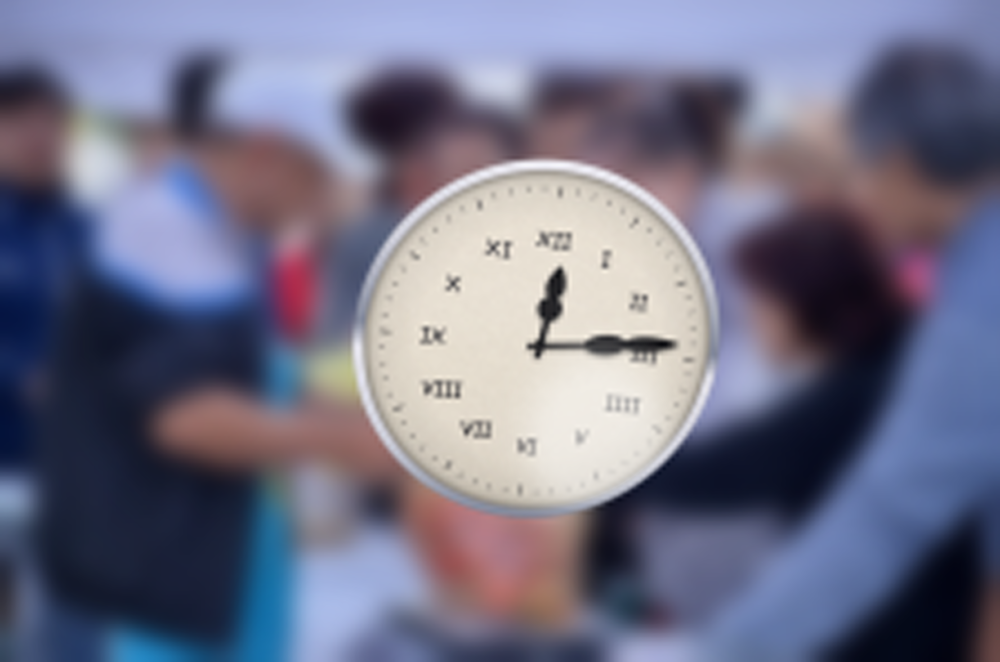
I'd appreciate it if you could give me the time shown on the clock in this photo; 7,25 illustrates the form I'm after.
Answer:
12,14
